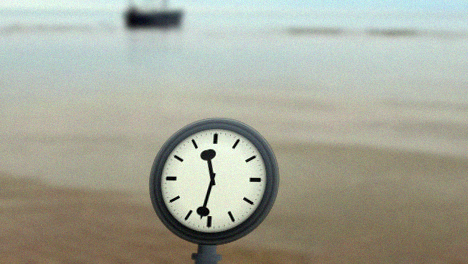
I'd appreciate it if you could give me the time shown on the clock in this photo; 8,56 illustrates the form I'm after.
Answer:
11,32
